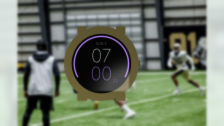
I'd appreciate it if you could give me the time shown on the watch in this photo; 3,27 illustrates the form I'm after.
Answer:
7,00
